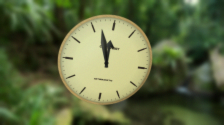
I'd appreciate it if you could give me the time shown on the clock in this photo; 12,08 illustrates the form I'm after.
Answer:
11,57
